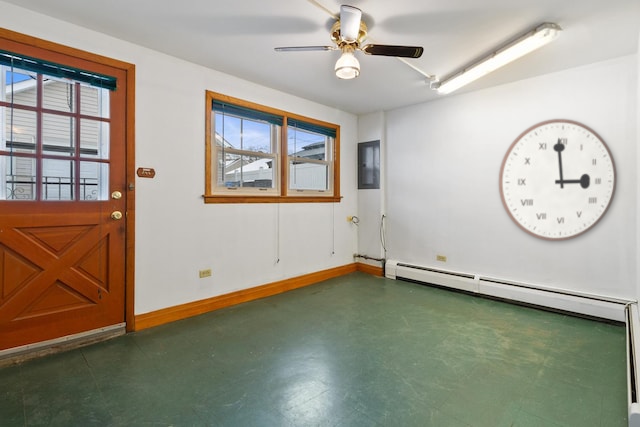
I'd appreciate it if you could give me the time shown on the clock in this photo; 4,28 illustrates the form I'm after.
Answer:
2,59
